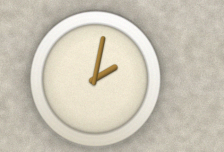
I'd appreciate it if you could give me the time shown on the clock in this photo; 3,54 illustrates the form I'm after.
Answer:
2,02
